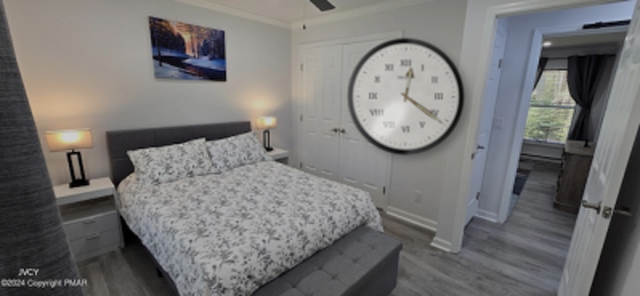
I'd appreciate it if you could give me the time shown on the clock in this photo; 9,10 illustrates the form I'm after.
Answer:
12,21
